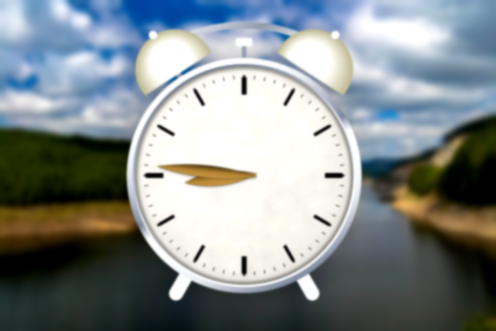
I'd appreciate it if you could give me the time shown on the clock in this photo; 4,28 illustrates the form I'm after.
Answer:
8,46
